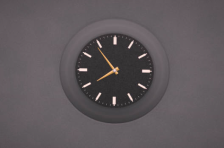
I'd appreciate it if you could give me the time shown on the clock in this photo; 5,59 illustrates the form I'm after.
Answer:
7,54
